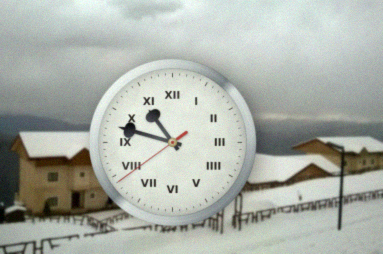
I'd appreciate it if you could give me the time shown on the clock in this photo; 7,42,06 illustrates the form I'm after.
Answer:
10,47,39
